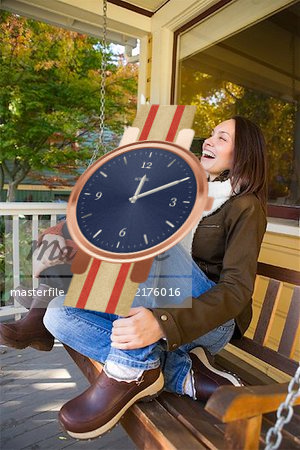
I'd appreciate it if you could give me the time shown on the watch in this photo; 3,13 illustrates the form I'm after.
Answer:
12,10
